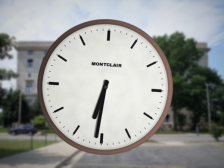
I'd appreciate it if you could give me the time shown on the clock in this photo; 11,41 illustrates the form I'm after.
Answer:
6,31
